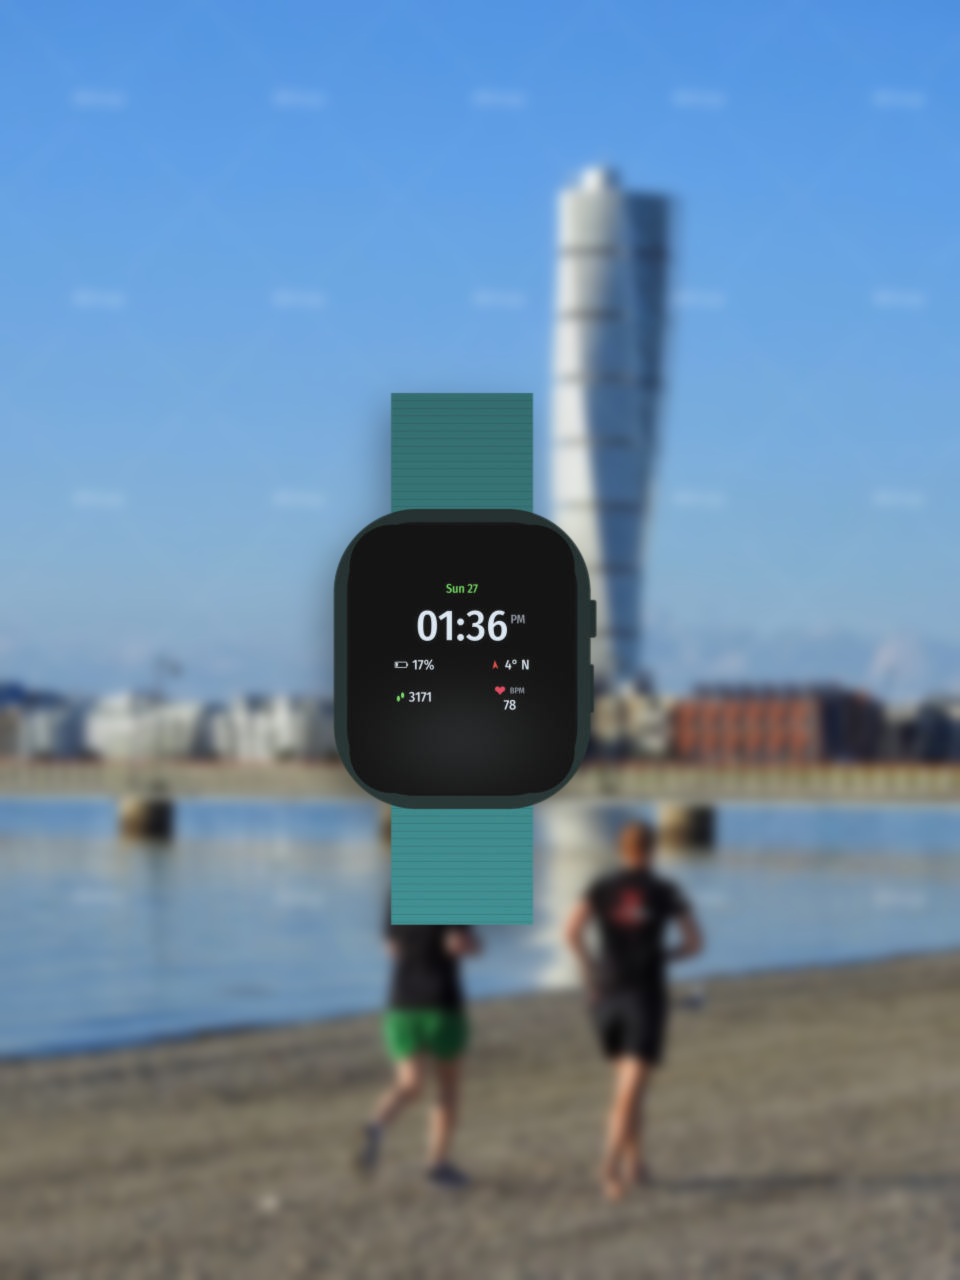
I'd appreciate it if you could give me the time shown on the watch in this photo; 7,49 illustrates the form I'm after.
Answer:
1,36
